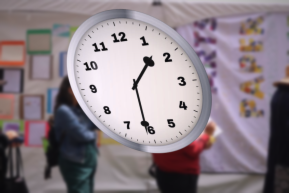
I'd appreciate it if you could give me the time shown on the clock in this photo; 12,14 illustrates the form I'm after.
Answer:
1,31
